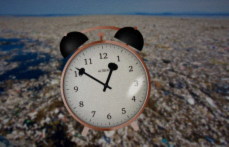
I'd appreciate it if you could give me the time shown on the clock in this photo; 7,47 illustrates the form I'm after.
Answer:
12,51
